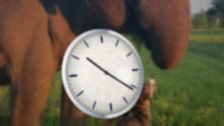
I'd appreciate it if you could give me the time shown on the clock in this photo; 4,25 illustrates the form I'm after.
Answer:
10,21
